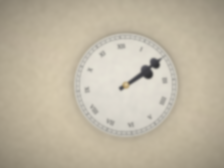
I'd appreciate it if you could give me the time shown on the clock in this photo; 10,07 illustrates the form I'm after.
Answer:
2,10
